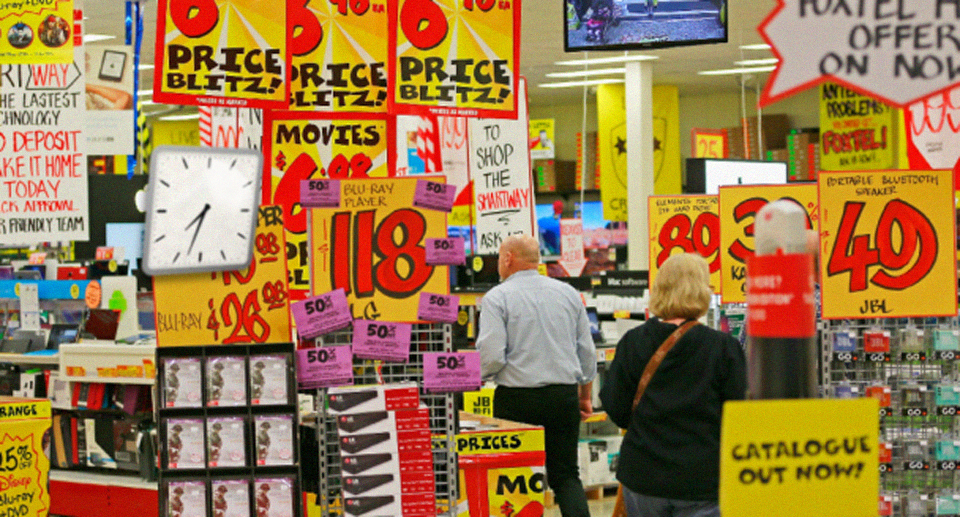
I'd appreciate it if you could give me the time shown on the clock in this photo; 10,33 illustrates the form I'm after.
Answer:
7,33
